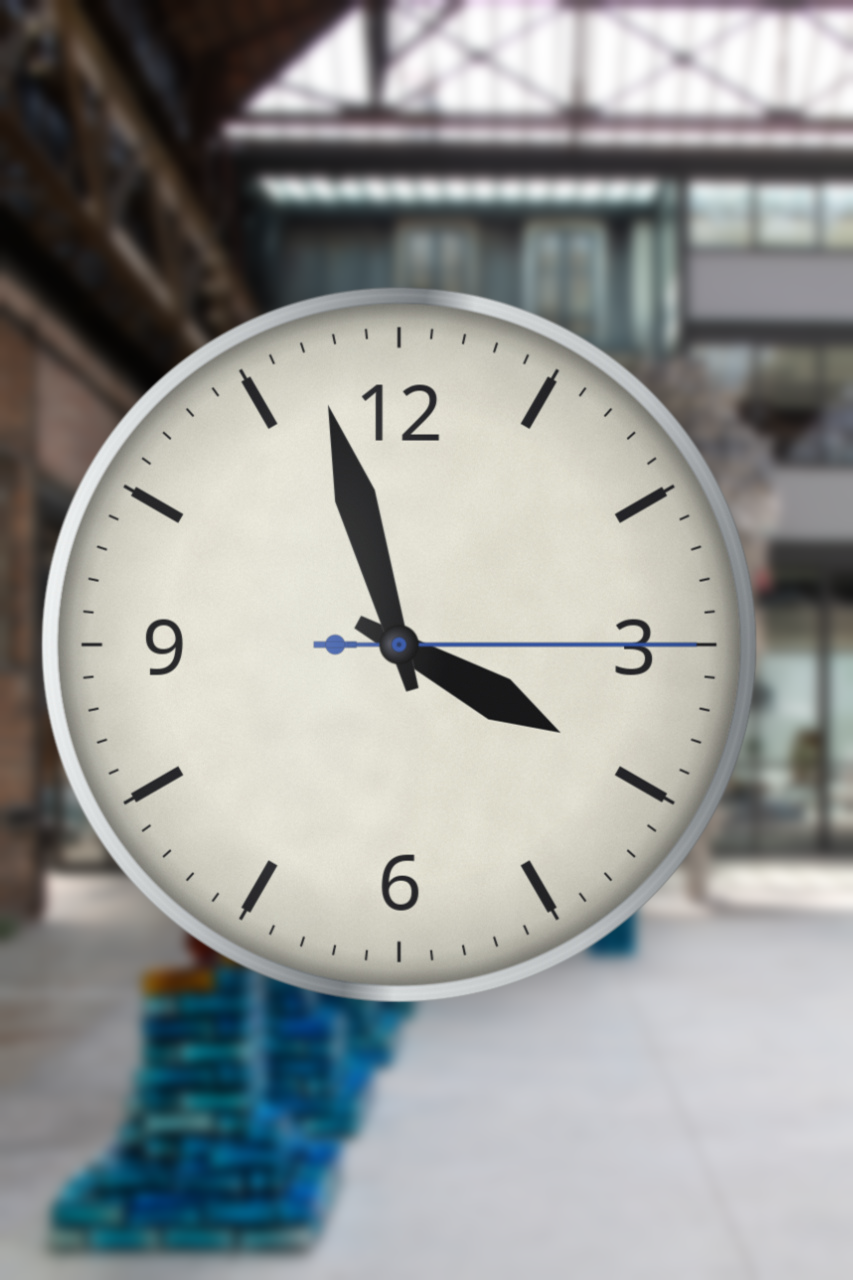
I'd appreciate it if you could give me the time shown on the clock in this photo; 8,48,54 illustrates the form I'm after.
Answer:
3,57,15
